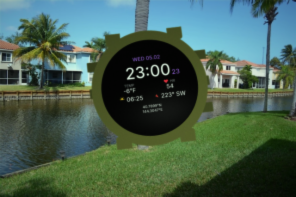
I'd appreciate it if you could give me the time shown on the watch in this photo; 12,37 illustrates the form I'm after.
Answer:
23,00
